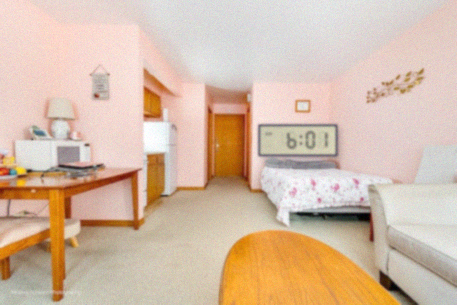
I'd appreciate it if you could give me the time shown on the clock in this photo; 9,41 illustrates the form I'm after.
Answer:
6,01
